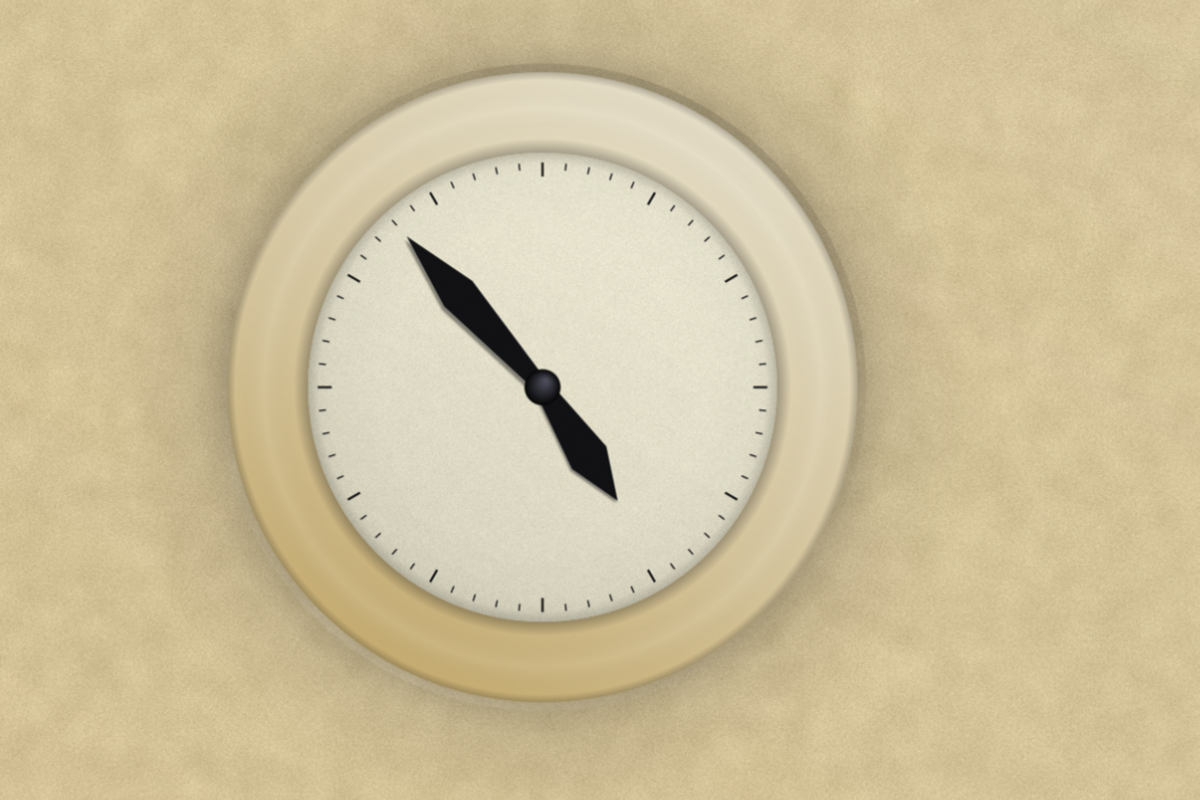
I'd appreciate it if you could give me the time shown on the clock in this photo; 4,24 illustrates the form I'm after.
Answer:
4,53
